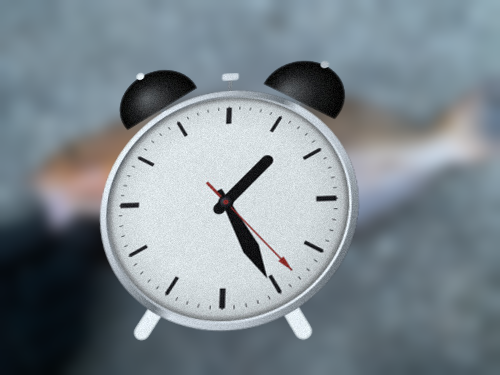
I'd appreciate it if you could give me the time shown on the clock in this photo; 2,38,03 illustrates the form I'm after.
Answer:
1,25,23
